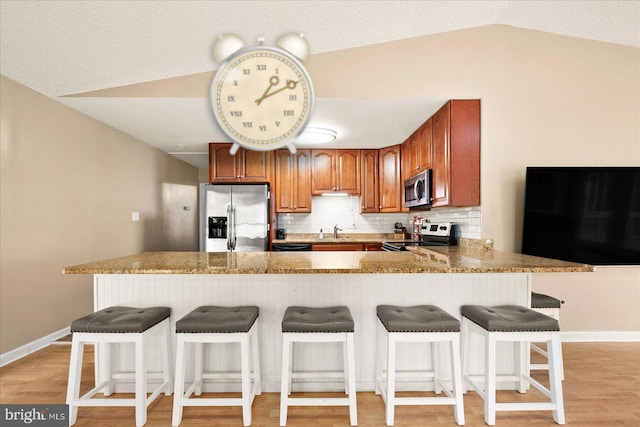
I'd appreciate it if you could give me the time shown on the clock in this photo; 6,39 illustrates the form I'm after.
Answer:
1,11
